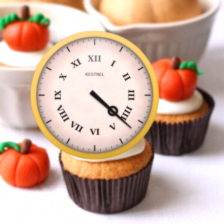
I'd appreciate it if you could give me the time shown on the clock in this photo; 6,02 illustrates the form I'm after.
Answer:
4,22
